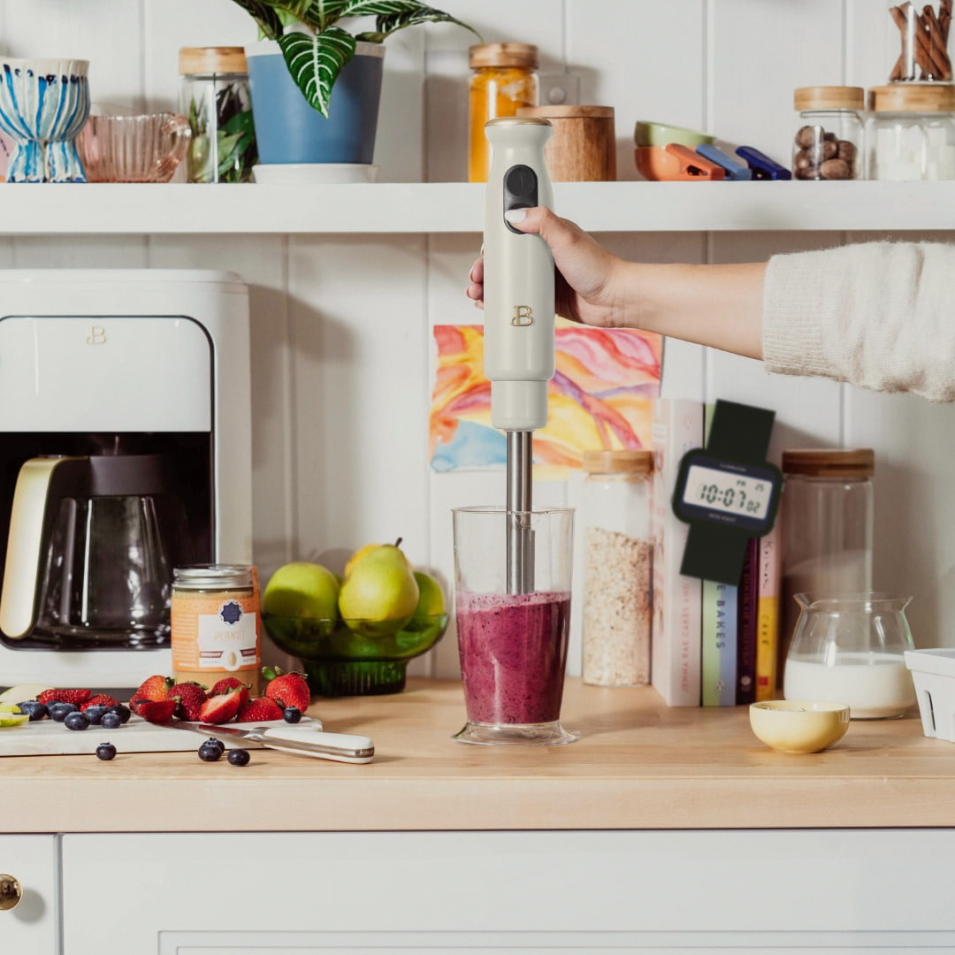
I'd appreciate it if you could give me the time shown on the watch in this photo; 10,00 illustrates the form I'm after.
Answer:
10,07
